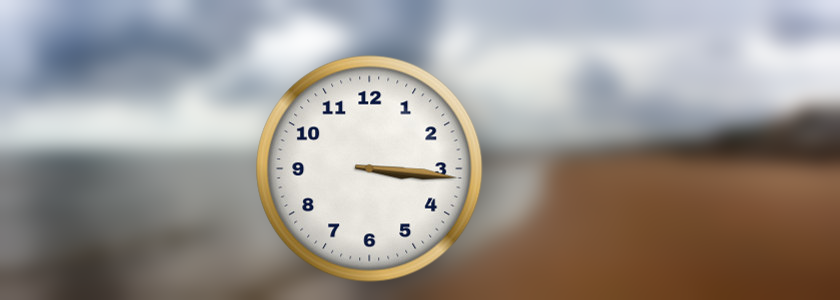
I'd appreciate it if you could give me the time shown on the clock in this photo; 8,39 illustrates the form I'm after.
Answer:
3,16
